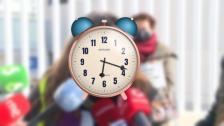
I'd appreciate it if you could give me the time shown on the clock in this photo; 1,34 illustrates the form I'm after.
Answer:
6,18
